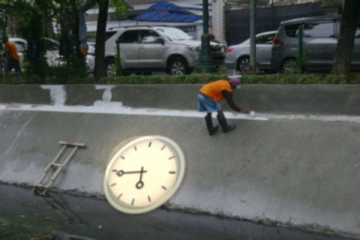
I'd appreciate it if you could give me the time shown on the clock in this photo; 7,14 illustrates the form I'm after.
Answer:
5,44
